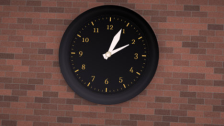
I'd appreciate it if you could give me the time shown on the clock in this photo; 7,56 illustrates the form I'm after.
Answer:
2,04
